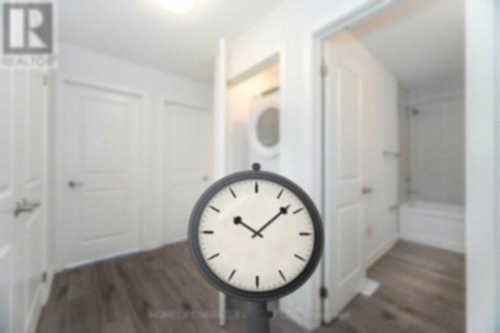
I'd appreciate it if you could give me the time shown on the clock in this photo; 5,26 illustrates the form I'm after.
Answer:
10,08
